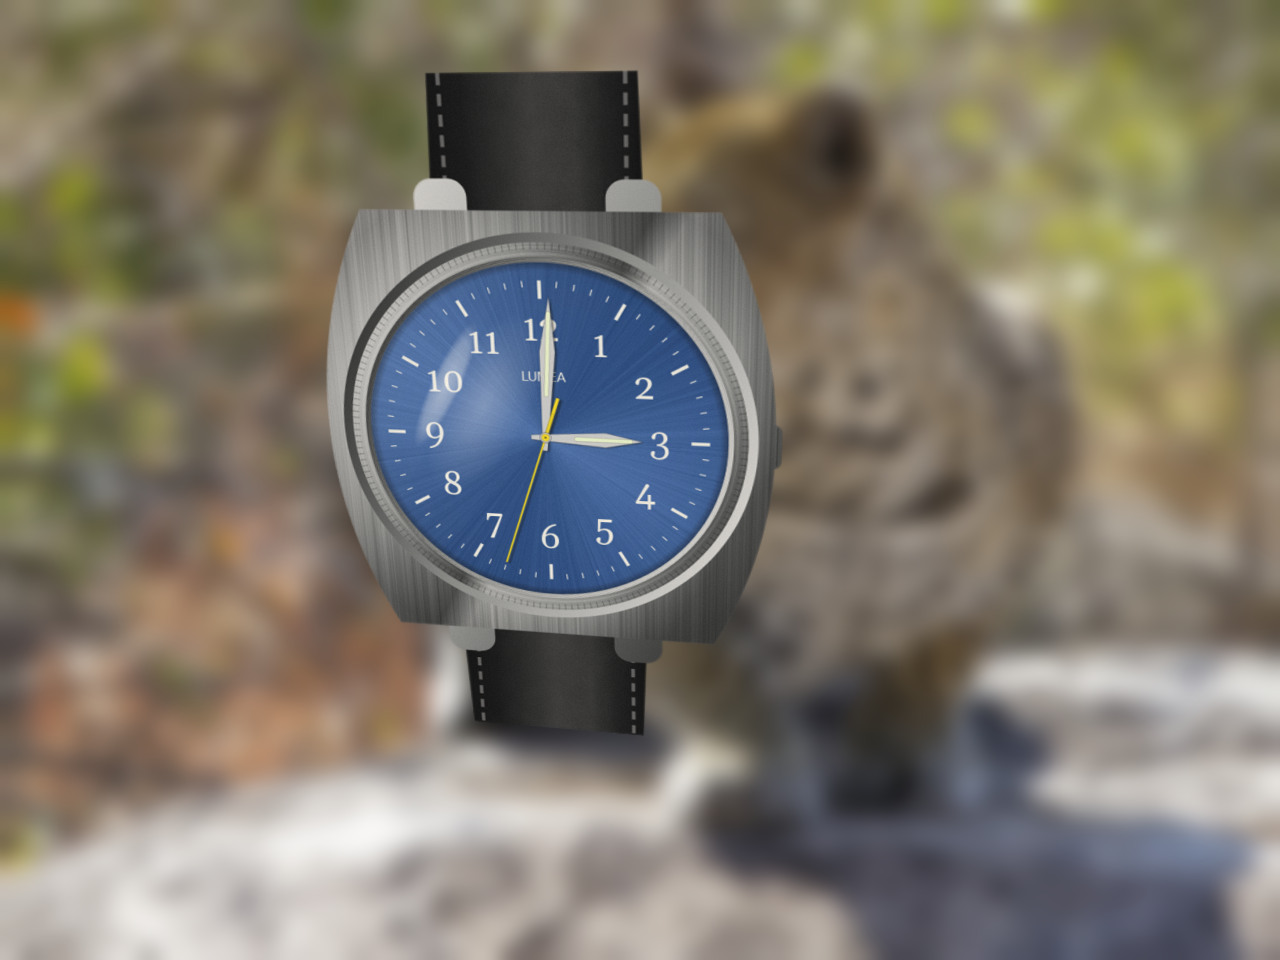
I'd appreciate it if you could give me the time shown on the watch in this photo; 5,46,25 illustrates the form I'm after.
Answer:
3,00,33
